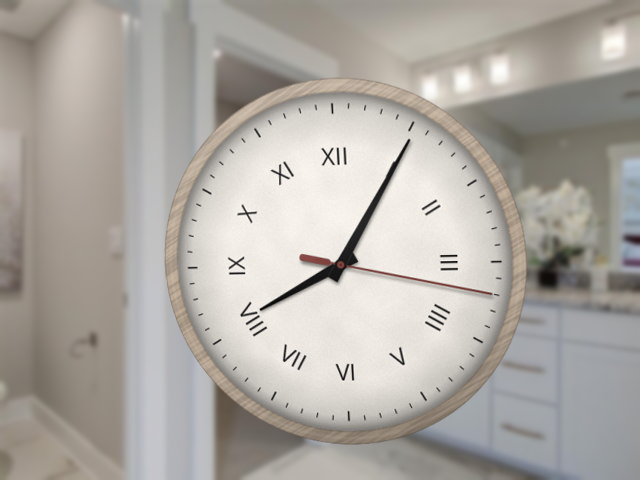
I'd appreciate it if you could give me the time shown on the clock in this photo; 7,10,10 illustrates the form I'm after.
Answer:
8,05,17
